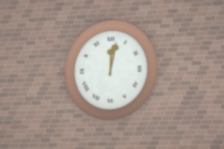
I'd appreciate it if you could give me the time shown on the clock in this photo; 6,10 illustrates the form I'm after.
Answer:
12,02
